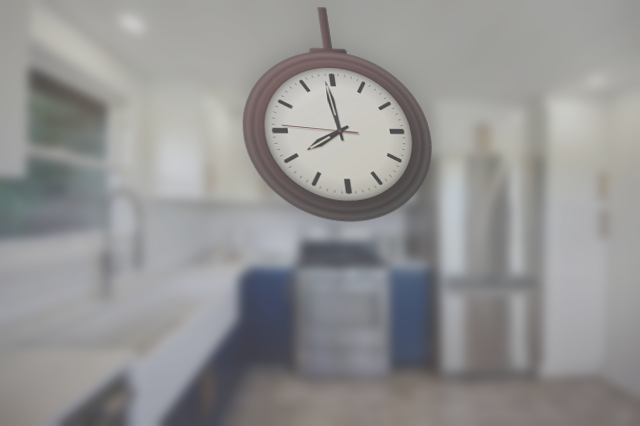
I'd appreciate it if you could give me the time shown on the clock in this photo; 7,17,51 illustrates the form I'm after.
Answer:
7,58,46
